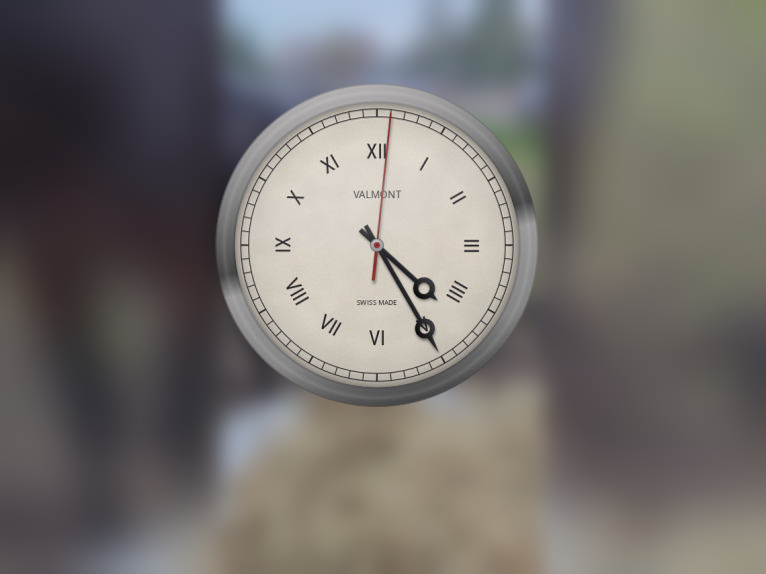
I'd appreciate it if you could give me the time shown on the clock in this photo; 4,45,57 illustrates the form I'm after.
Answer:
4,25,01
